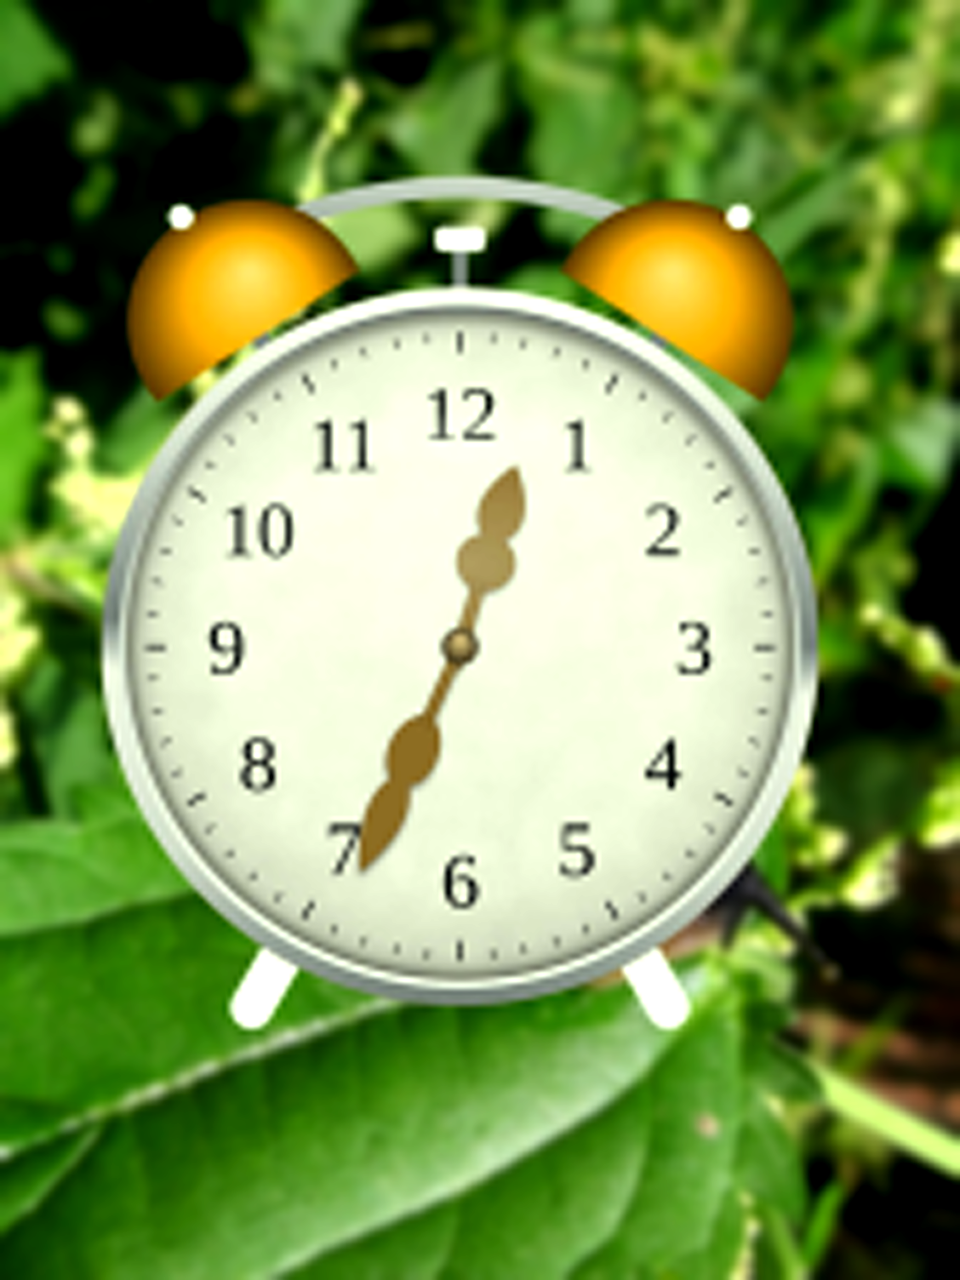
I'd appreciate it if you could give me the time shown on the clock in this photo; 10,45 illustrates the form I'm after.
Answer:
12,34
